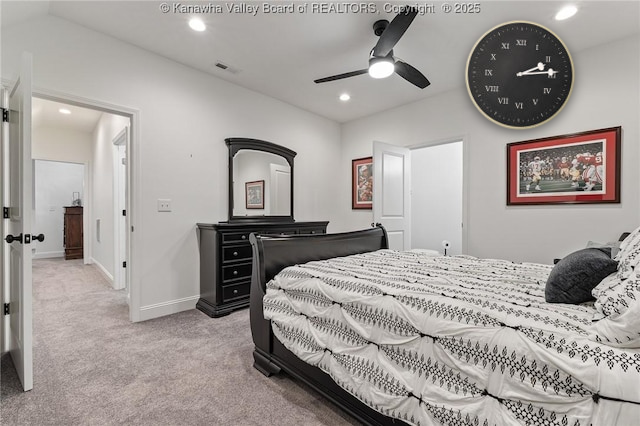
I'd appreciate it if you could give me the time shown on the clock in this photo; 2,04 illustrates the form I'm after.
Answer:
2,14
